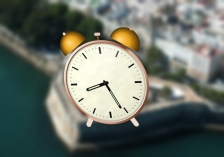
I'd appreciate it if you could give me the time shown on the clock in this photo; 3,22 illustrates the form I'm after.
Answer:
8,26
